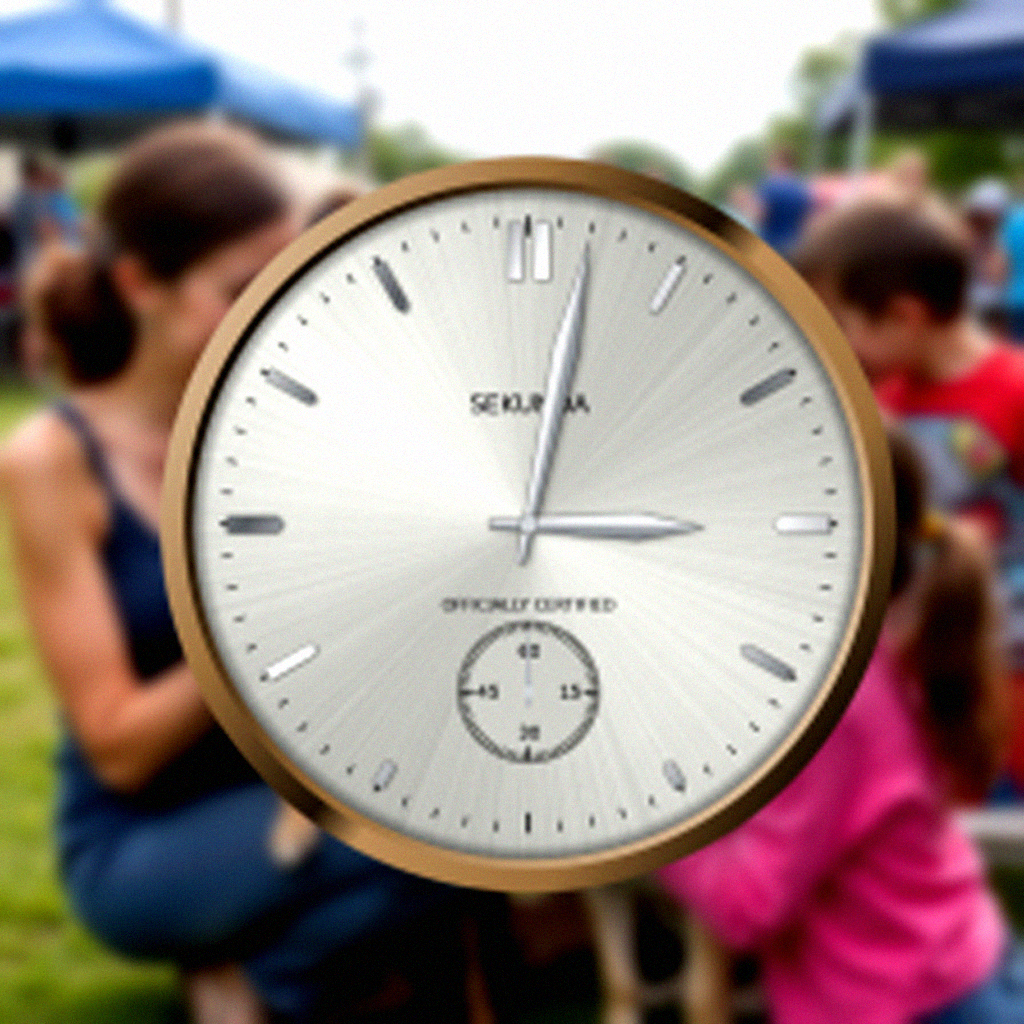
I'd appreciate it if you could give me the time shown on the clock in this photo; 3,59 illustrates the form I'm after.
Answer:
3,02
